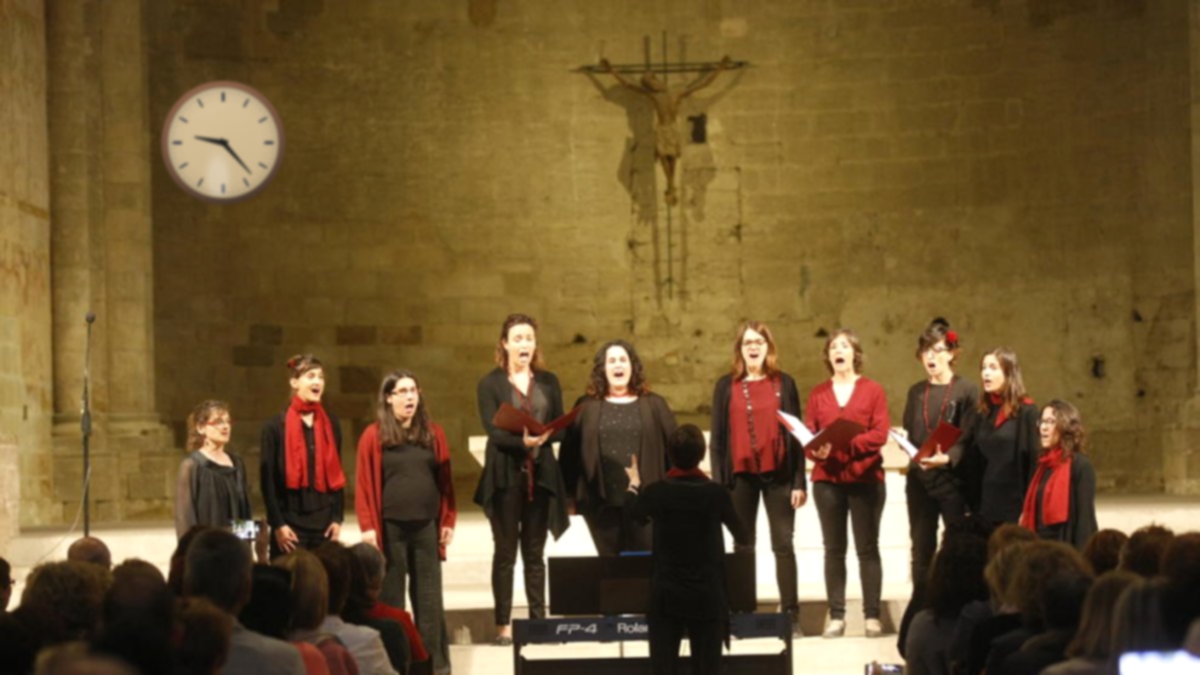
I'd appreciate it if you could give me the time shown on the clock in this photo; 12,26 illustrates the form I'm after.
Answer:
9,23
